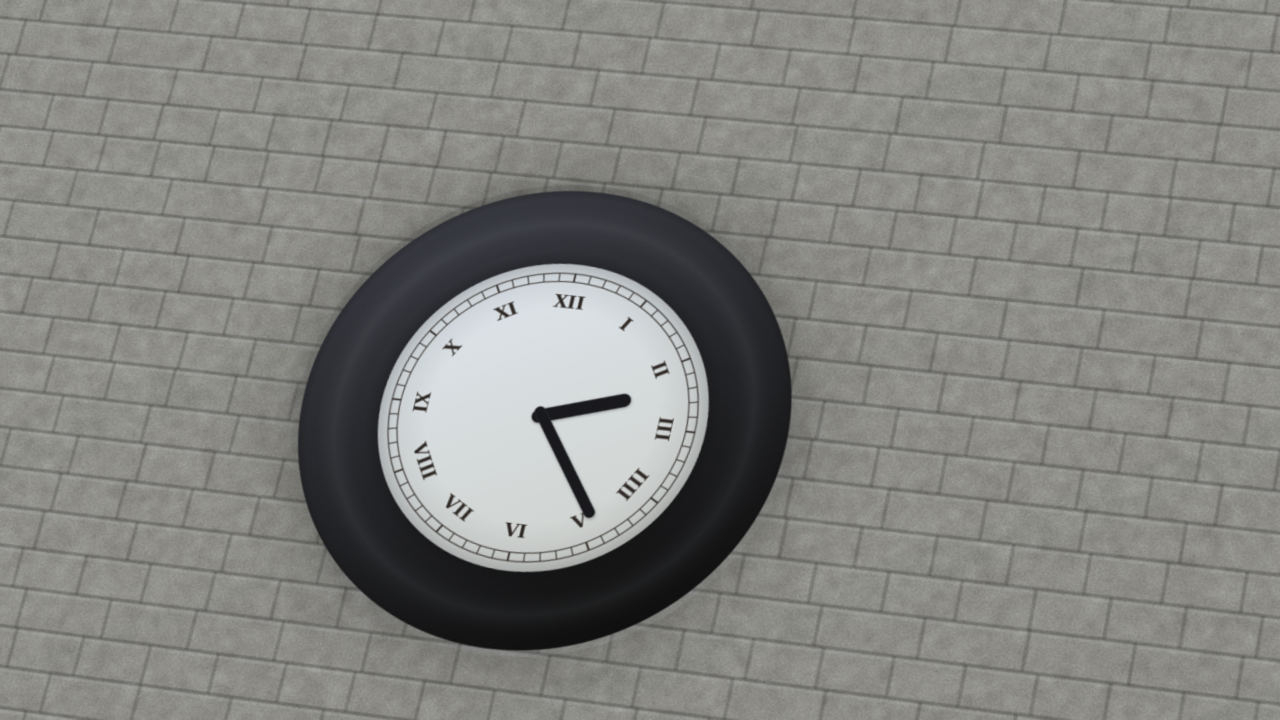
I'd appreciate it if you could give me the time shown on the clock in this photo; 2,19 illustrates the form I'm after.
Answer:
2,24
